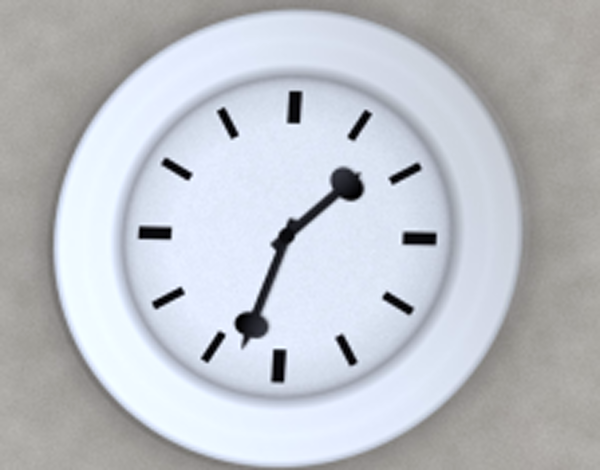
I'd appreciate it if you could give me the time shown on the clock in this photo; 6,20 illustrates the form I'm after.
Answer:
1,33
